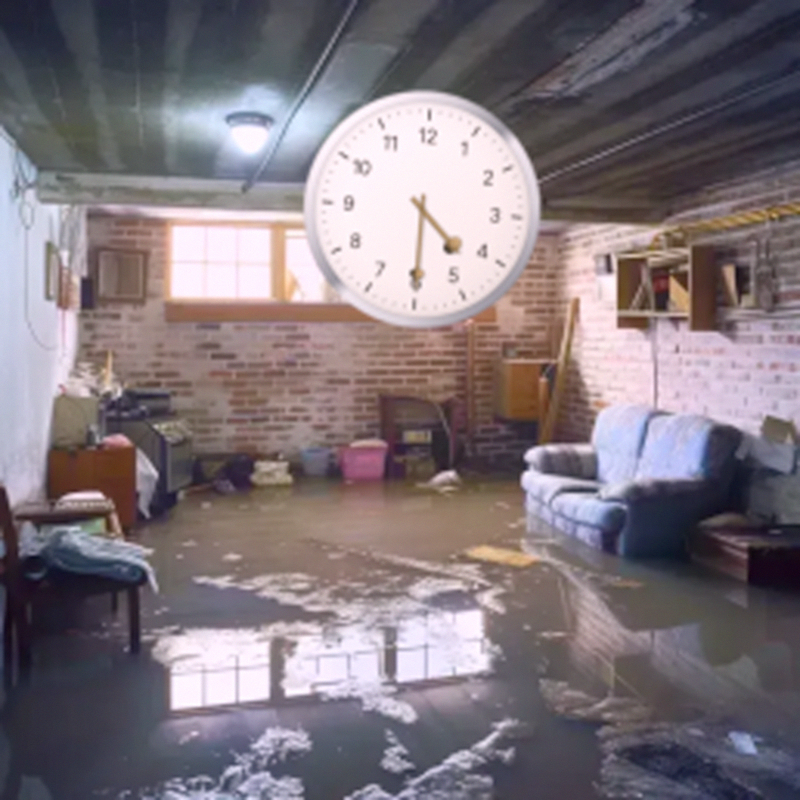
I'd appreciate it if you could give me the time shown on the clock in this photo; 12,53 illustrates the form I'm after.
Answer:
4,30
